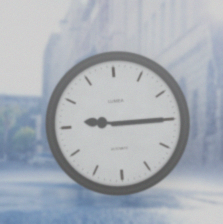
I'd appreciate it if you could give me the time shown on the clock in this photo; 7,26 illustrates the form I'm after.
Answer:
9,15
